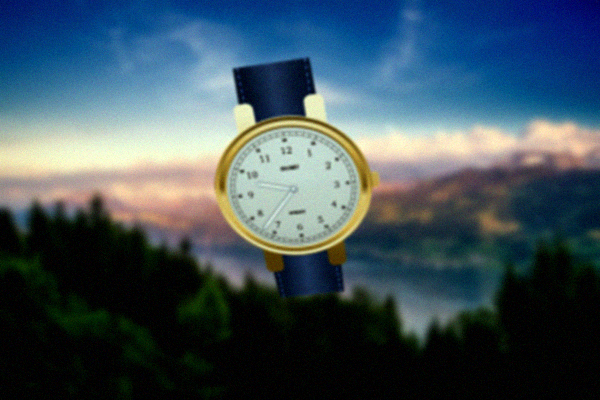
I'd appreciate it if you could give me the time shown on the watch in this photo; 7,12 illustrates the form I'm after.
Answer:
9,37
